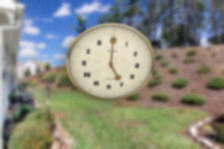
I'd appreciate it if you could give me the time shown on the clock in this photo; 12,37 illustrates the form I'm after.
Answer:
5,00
